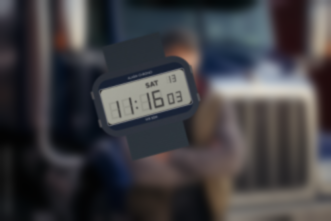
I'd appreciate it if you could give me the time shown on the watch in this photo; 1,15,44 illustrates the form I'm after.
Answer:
11,16,03
